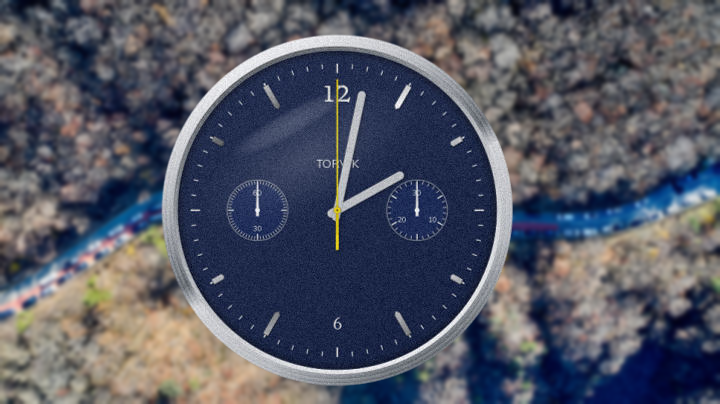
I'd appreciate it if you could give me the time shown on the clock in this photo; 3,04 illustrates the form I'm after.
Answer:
2,02
